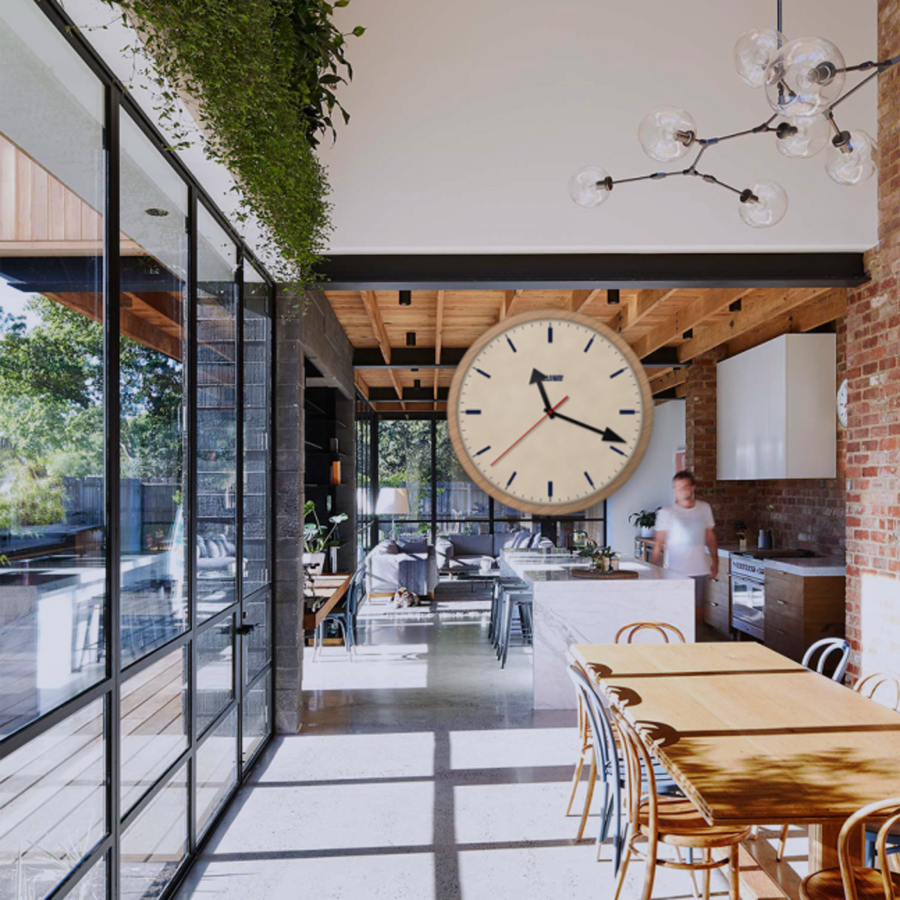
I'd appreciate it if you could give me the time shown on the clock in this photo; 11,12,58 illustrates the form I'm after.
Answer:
11,18,38
